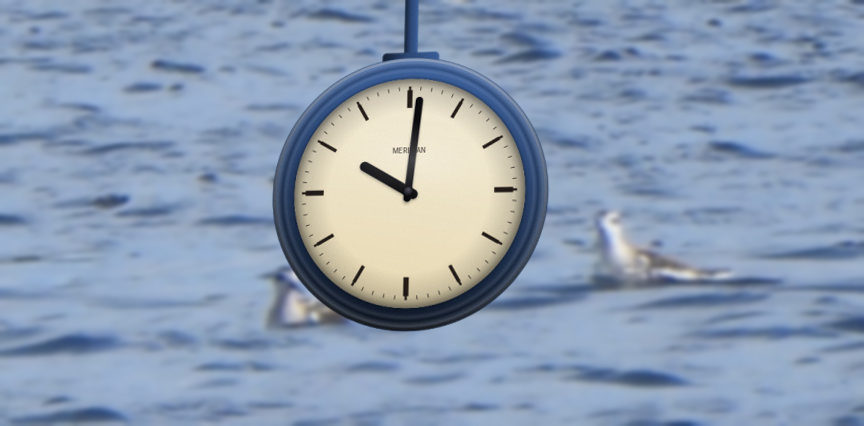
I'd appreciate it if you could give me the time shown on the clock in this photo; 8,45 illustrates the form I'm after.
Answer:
10,01
